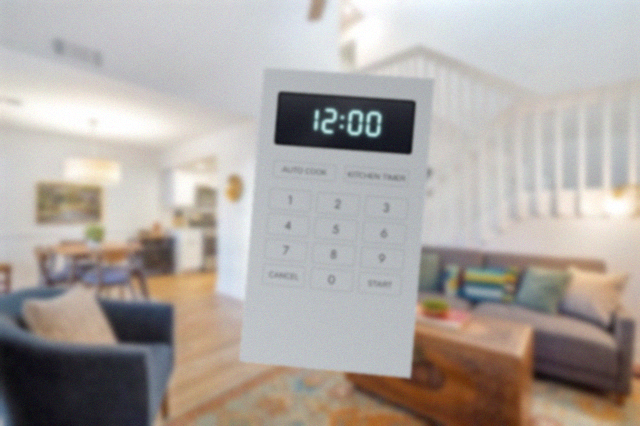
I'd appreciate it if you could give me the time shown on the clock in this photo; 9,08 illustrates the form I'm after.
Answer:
12,00
